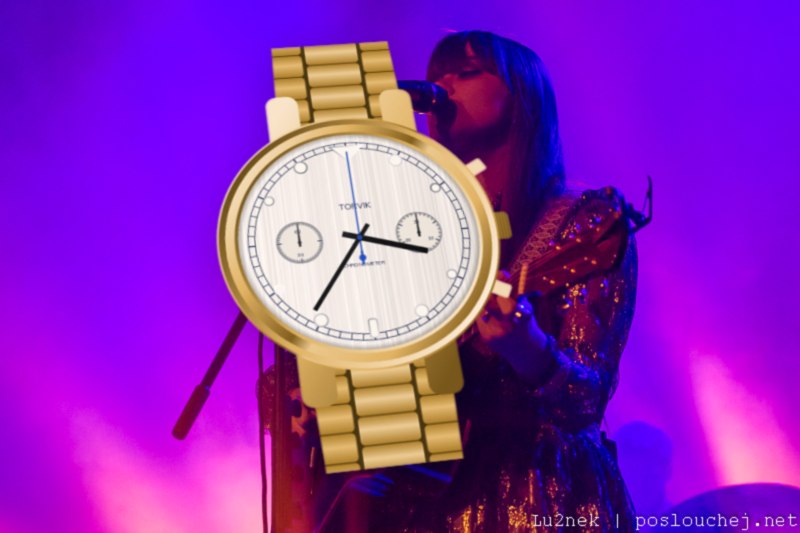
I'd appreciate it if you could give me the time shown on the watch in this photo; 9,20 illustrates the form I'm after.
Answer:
3,36
